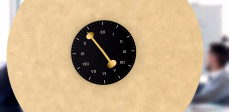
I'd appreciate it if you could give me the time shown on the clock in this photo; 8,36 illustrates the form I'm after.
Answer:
4,54
